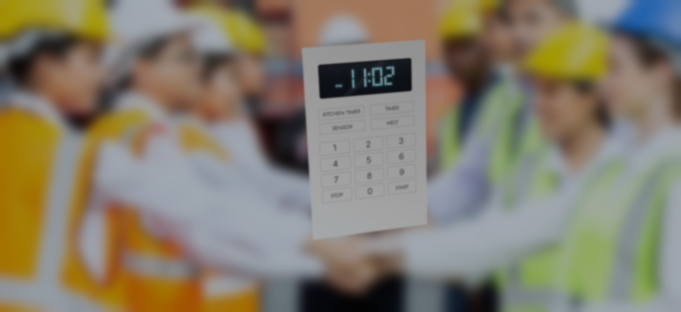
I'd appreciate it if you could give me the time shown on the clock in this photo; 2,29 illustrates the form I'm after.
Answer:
11,02
